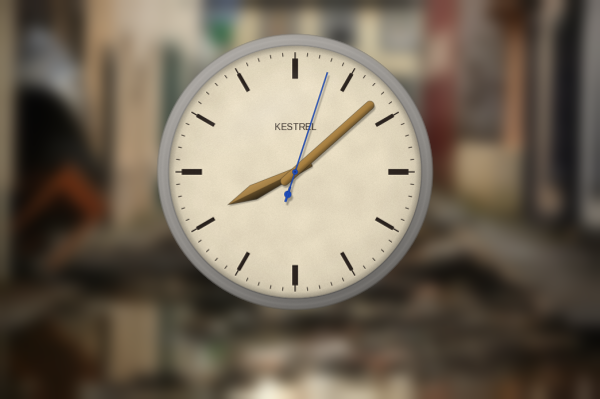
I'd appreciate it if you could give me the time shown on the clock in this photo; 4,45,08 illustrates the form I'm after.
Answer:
8,08,03
